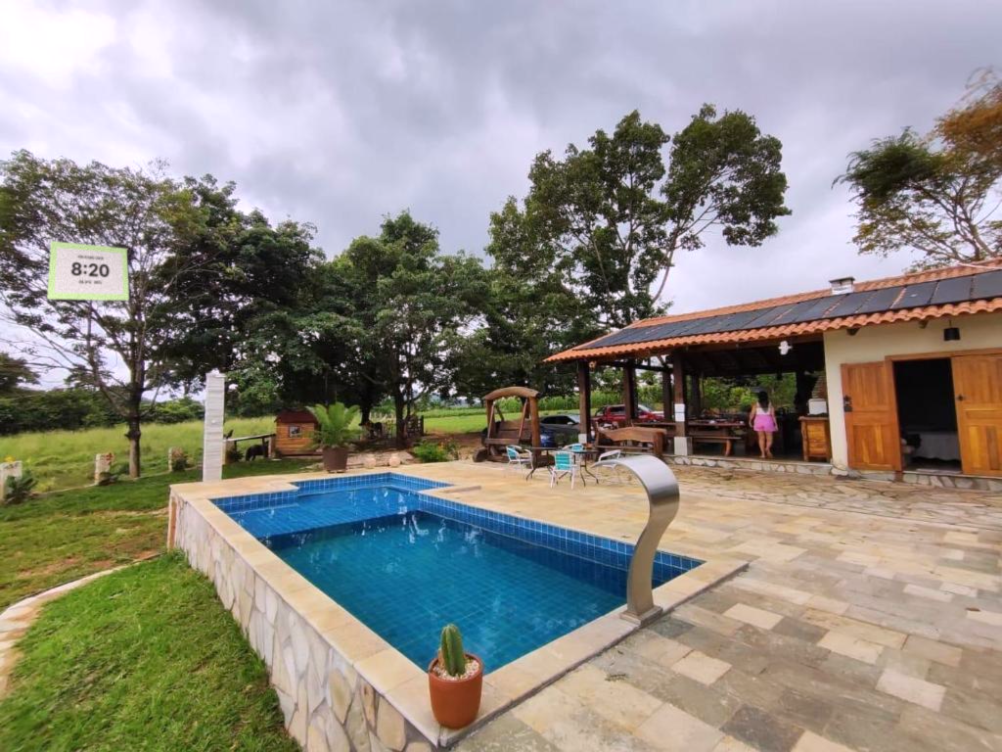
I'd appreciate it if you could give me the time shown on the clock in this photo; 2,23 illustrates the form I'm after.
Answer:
8,20
